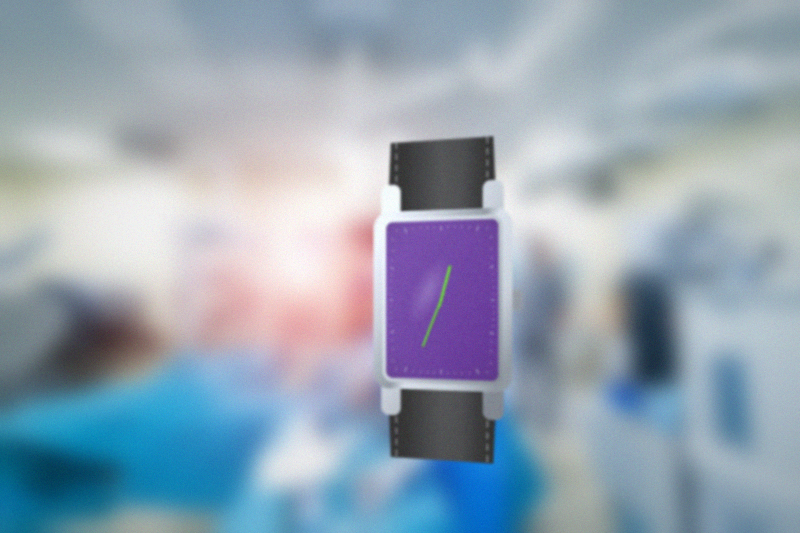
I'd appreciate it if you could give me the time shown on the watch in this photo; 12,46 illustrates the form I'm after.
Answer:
12,34
